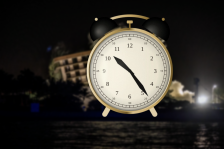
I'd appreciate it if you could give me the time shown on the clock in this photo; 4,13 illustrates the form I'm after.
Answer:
10,24
